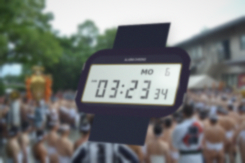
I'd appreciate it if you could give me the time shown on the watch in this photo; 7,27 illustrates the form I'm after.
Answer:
3,23
